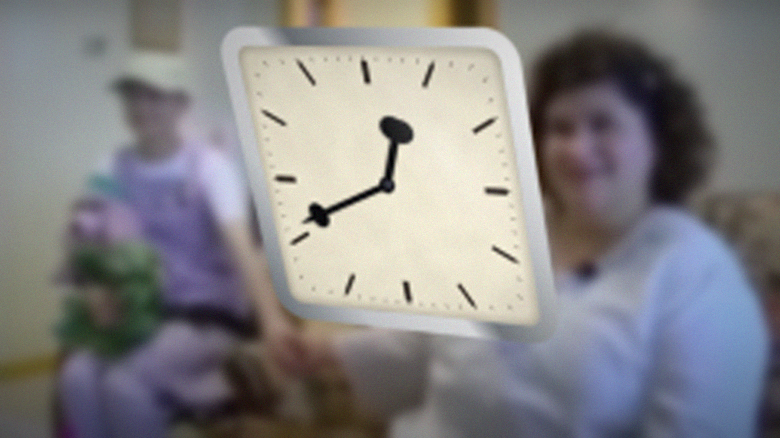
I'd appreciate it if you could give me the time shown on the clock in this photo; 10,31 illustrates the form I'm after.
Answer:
12,41
